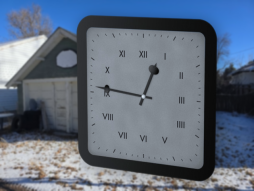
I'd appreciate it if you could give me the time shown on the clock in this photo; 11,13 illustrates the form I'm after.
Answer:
12,46
